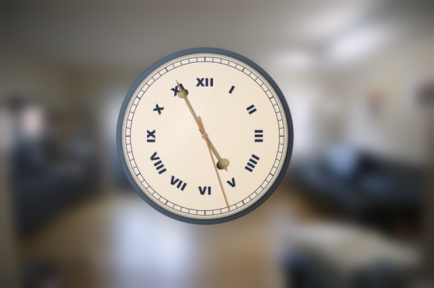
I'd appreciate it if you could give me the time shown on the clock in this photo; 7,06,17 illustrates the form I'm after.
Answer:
4,55,27
